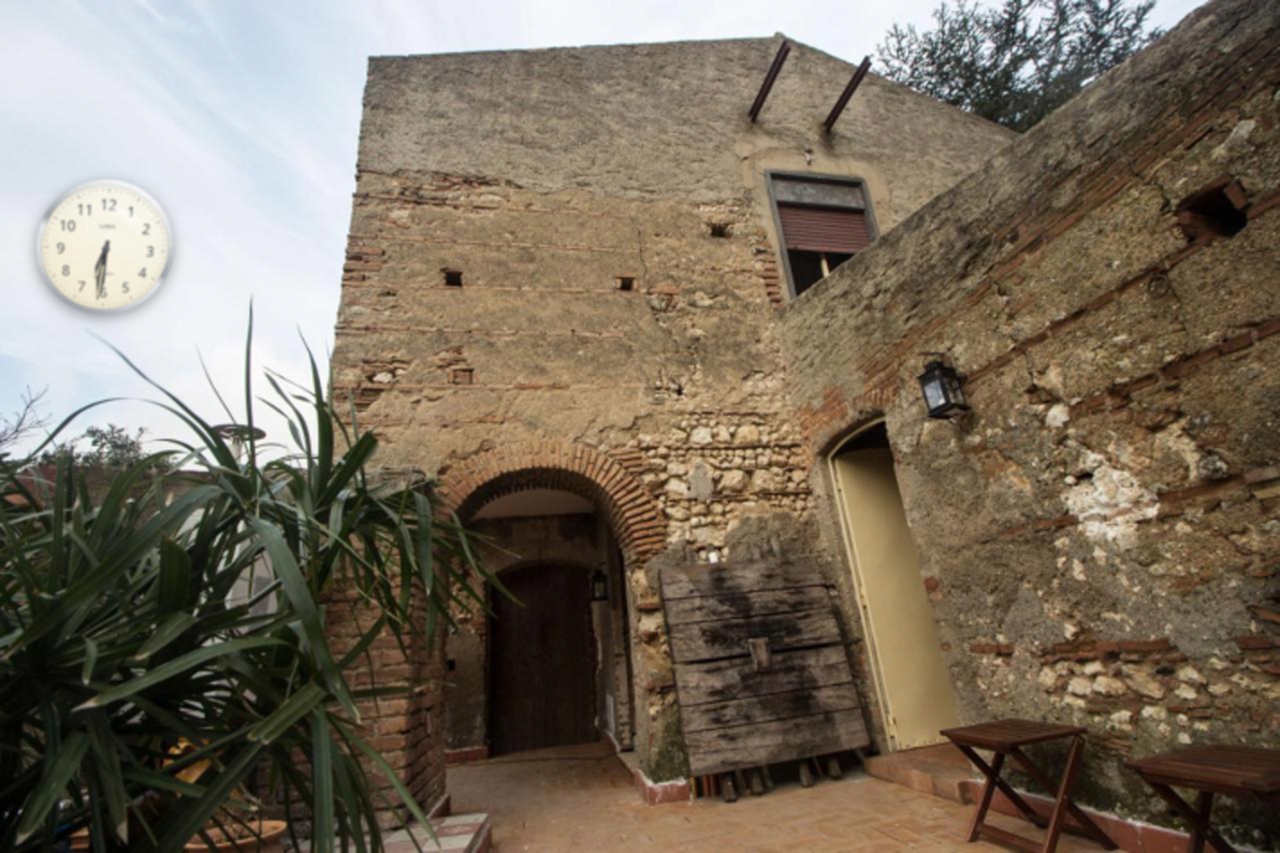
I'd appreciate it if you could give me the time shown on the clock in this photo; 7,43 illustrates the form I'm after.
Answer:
6,31
